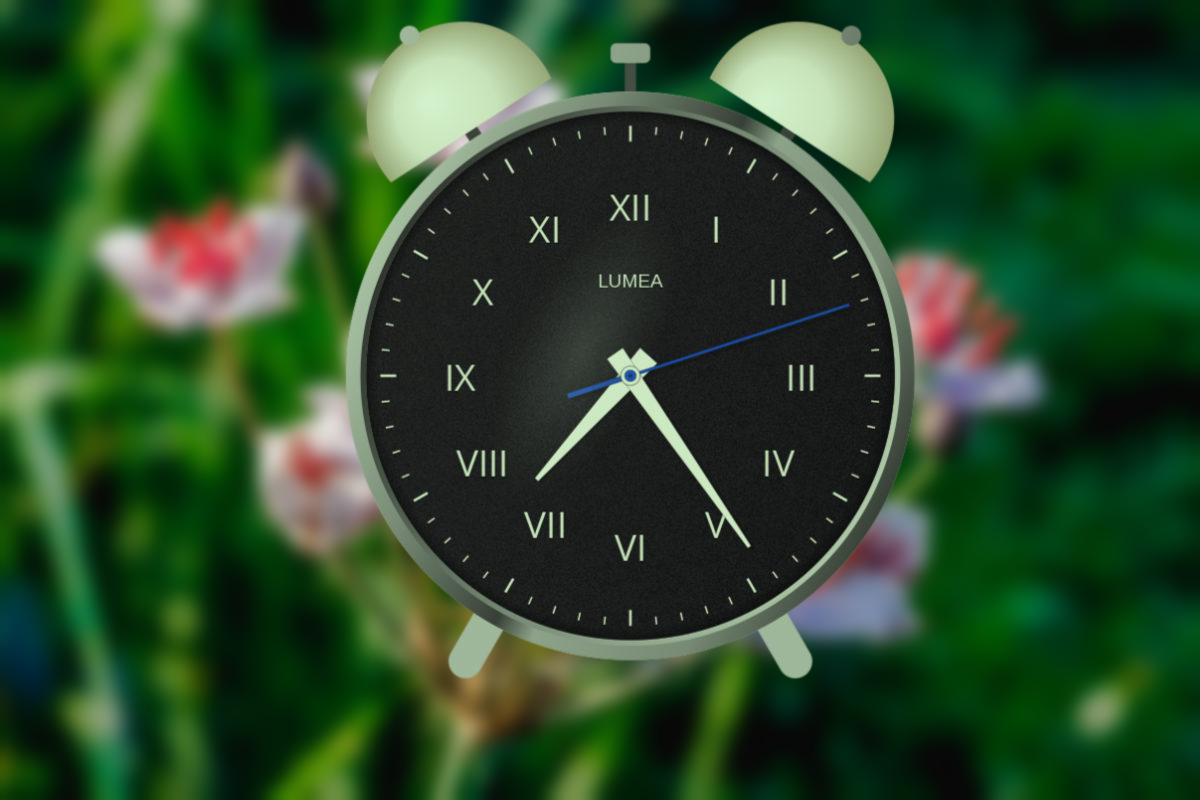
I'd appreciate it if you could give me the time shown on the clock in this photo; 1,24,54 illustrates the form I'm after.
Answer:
7,24,12
